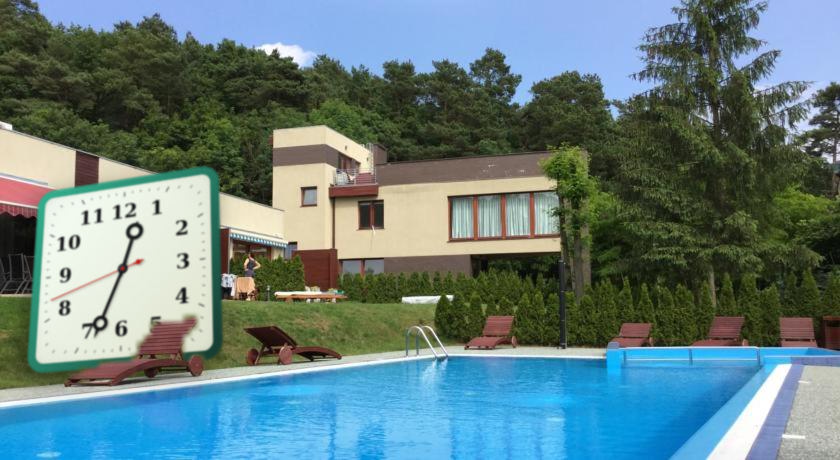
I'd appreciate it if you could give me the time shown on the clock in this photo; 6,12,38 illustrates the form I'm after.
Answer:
12,33,42
